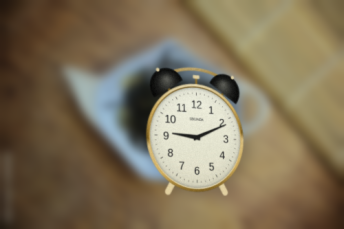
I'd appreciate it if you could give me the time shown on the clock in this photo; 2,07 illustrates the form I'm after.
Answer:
9,11
